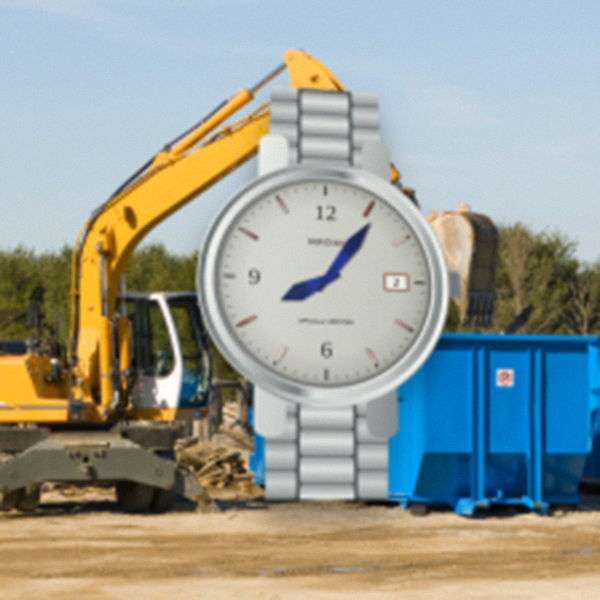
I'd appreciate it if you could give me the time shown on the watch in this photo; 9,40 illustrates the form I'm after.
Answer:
8,06
